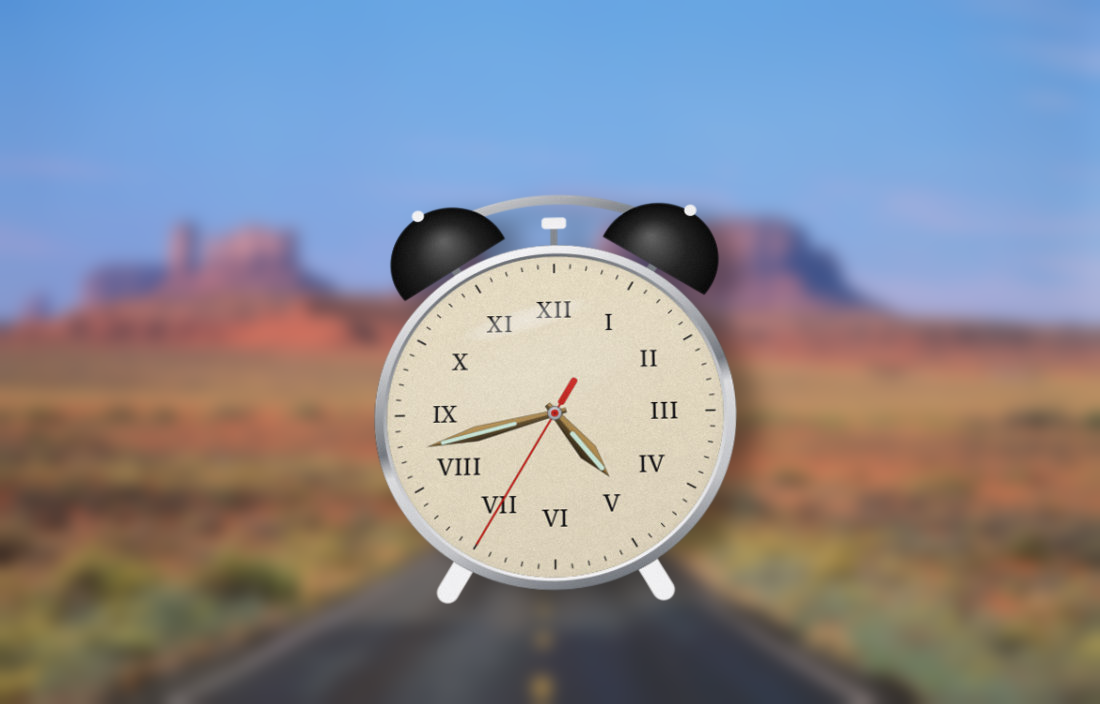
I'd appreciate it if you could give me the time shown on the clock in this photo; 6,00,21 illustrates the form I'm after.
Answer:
4,42,35
